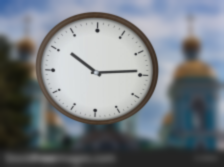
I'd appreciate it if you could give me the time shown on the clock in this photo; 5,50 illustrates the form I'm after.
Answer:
10,14
